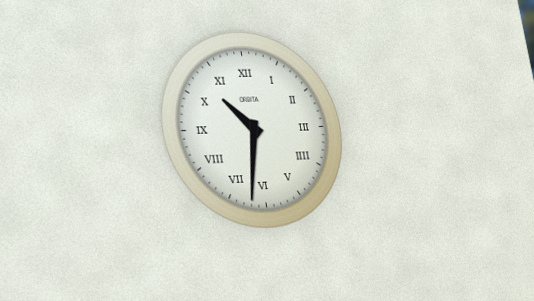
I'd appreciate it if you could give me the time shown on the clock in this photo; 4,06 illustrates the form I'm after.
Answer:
10,32
